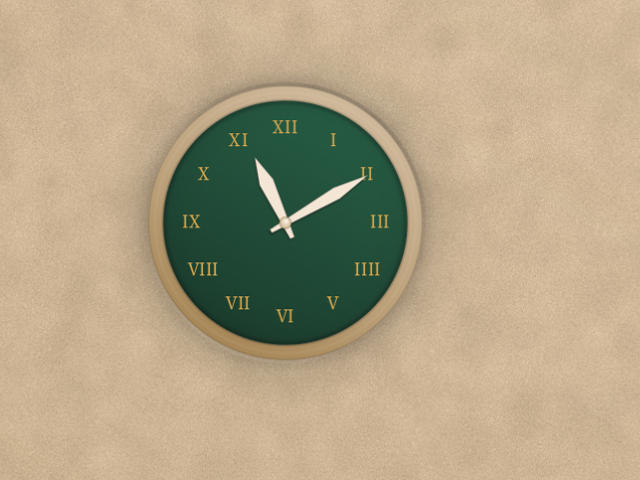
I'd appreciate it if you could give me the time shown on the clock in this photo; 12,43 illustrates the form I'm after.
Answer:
11,10
